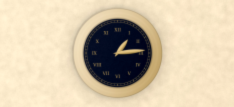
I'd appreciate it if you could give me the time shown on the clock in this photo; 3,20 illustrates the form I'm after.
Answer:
1,14
